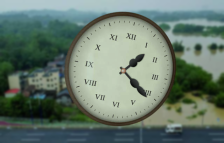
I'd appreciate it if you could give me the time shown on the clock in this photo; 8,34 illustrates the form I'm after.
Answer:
1,21
